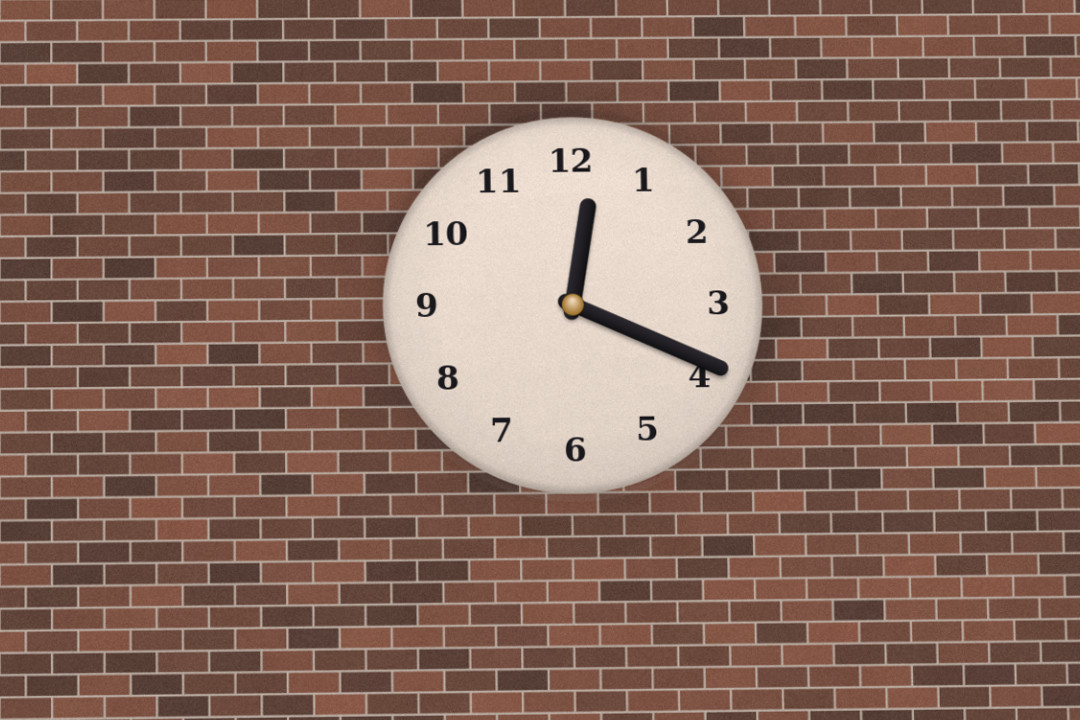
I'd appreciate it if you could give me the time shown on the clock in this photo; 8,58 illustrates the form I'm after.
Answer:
12,19
